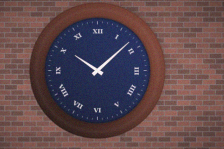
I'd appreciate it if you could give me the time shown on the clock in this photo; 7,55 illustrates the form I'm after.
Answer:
10,08
